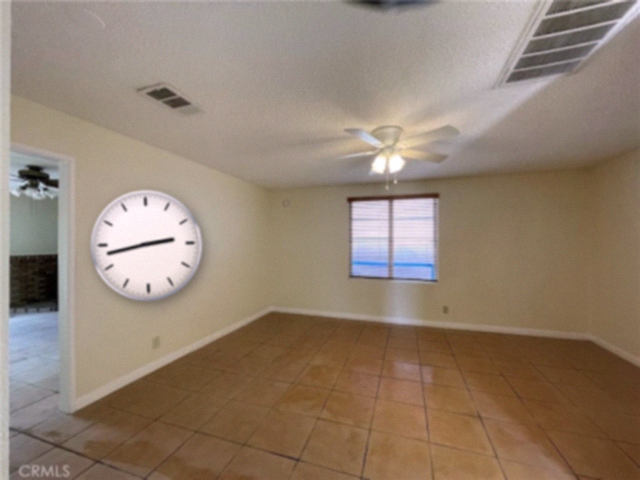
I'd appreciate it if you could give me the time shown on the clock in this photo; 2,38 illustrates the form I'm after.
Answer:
2,43
